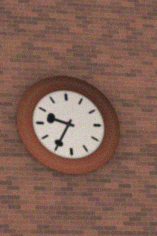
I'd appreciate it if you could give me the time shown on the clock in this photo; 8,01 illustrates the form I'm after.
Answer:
9,35
